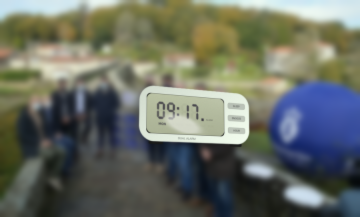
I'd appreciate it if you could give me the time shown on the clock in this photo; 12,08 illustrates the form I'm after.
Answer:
9,17
